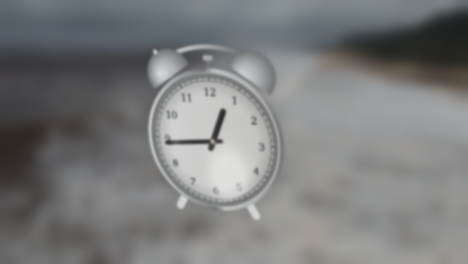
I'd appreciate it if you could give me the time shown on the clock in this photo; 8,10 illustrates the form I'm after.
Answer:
12,44
